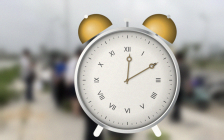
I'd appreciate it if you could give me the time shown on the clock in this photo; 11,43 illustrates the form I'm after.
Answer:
12,10
